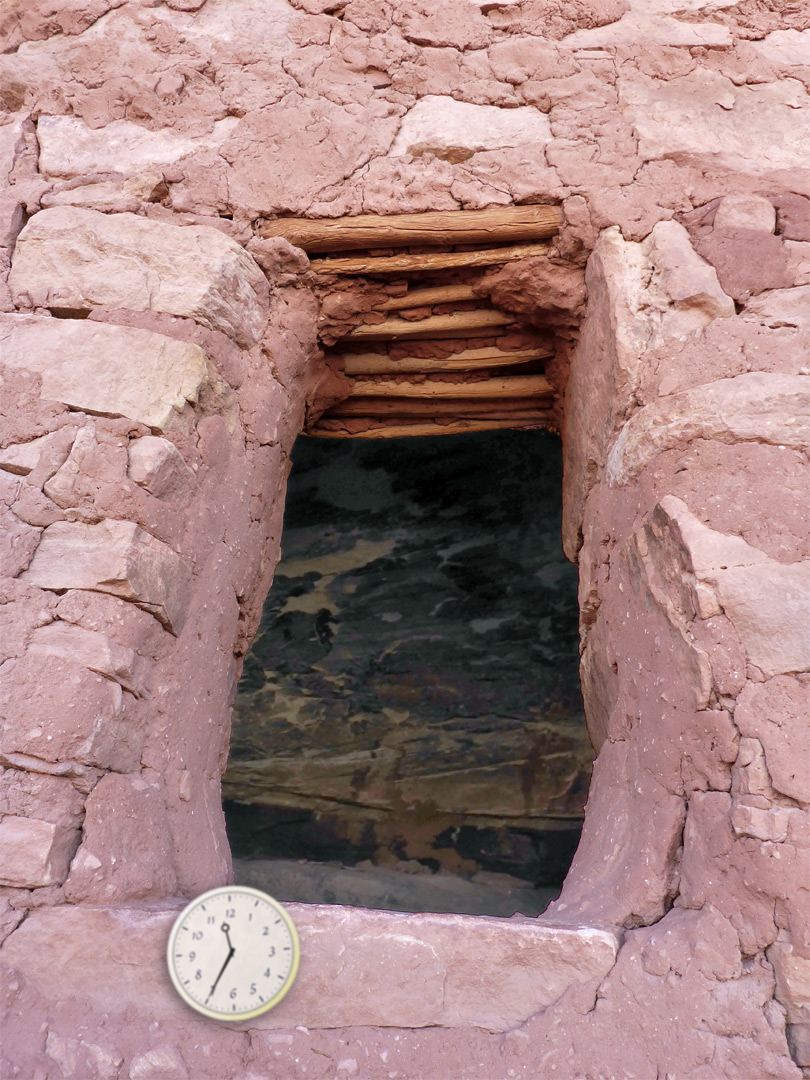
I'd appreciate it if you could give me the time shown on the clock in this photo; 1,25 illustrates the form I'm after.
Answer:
11,35
